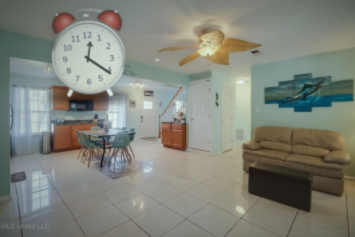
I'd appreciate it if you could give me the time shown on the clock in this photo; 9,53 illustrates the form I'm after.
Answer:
12,21
